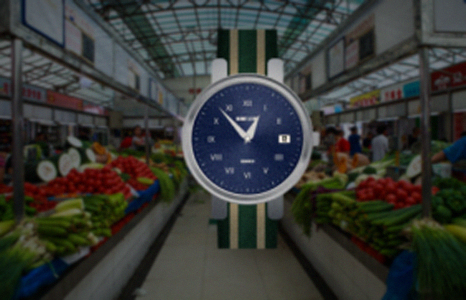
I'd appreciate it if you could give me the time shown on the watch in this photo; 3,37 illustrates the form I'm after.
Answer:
12,53
